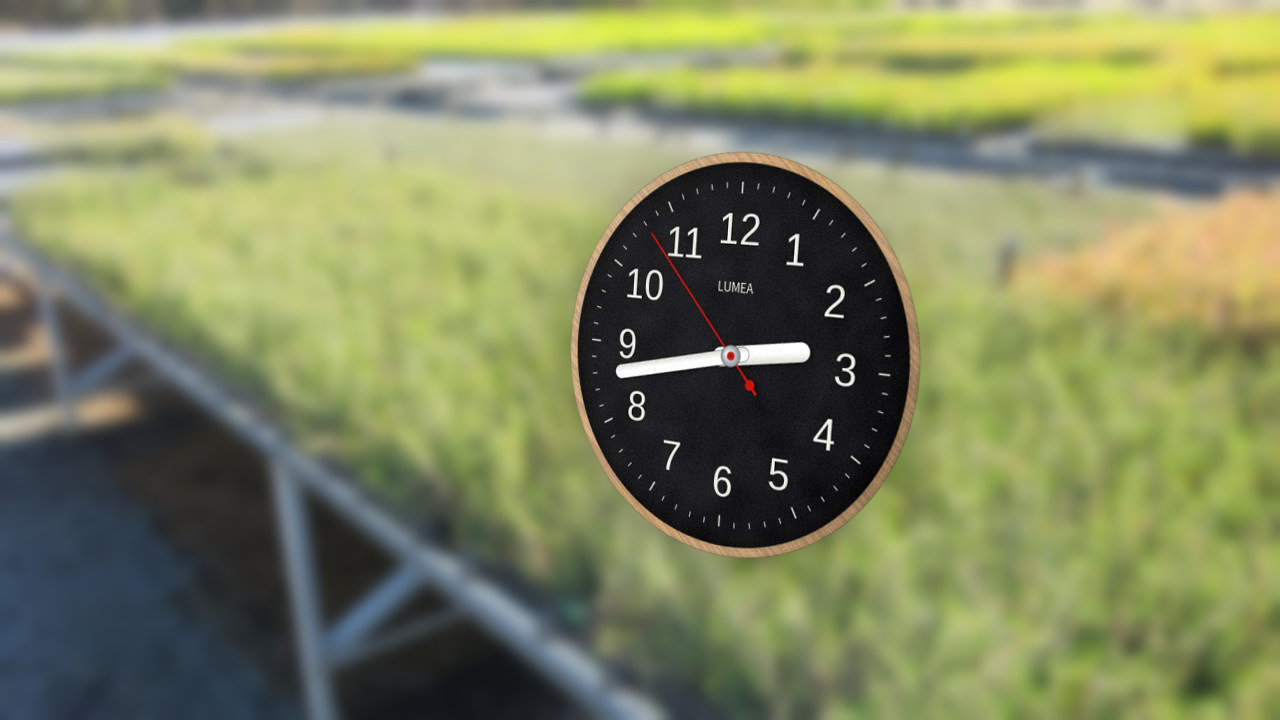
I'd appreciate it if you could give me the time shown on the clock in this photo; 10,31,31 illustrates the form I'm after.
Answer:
2,42,53
